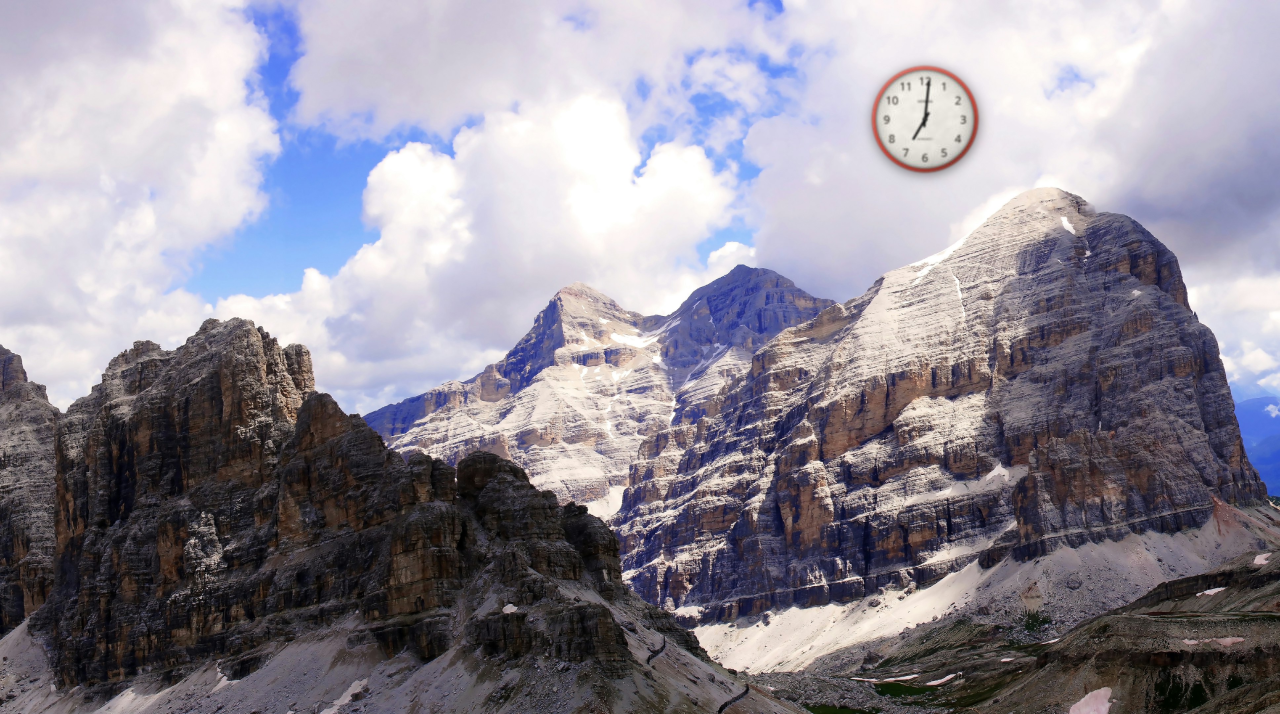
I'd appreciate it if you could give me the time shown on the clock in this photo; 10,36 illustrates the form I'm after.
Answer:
7,01
